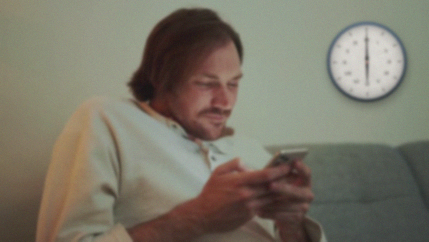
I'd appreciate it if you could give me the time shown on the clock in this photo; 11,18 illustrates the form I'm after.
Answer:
6,00
